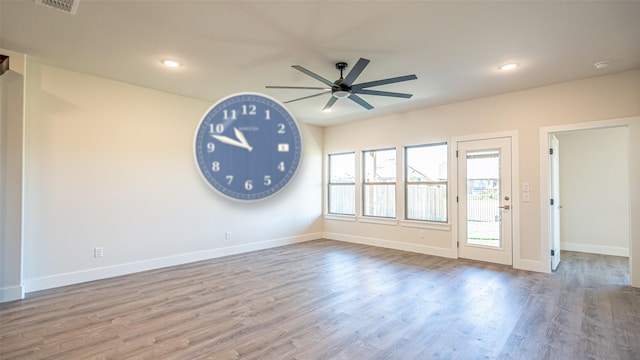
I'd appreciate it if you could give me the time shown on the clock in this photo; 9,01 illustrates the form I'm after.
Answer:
10,48
